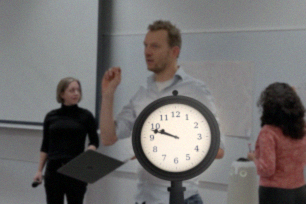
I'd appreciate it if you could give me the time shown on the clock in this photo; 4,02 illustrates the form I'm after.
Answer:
9,48
